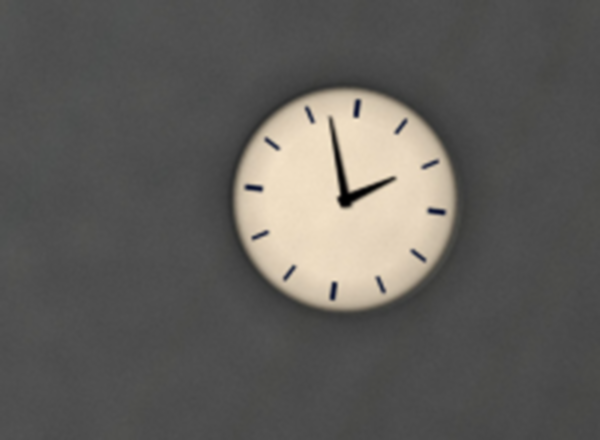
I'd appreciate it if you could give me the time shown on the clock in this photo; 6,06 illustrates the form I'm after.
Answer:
1,57
